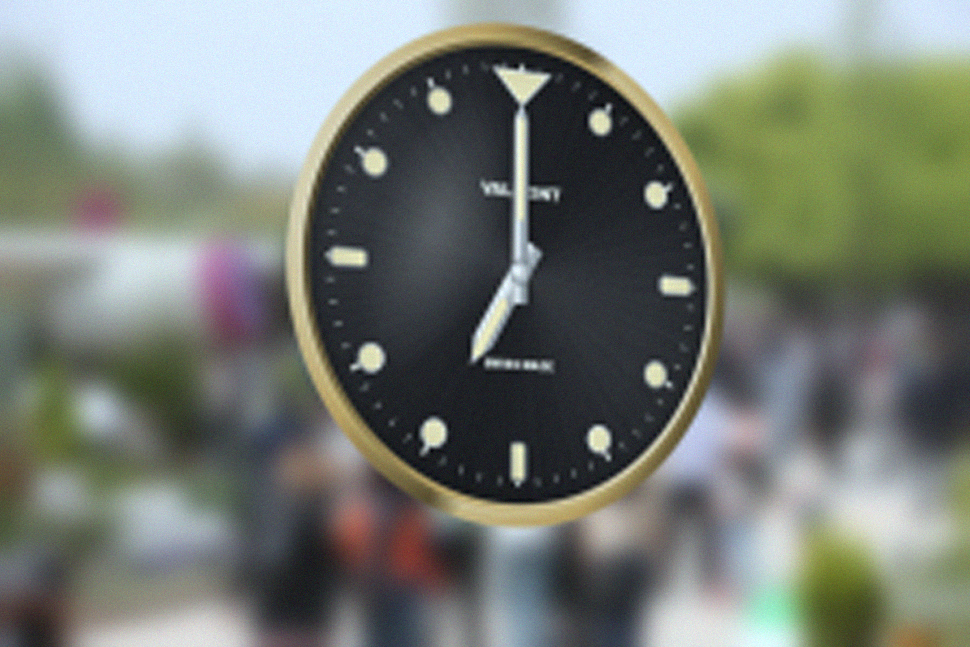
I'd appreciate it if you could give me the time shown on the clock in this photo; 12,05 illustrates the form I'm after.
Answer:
7,00
